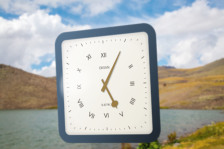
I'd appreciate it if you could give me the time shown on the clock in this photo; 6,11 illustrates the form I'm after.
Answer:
5,05
